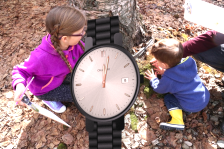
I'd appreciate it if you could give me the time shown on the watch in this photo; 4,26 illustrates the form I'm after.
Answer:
12,02
